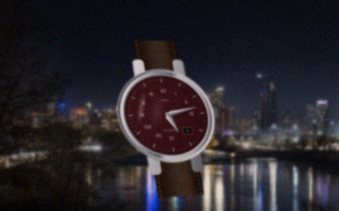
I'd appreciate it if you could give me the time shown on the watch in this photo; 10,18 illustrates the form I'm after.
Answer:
5,13
